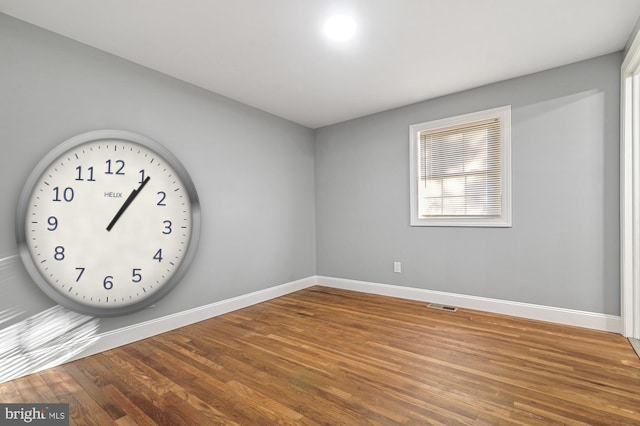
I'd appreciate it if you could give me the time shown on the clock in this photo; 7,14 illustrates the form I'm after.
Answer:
1,06
